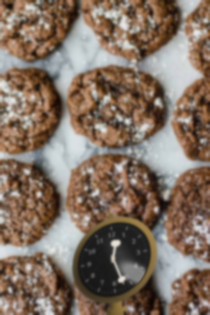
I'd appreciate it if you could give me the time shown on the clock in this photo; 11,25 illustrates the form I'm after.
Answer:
12,27
